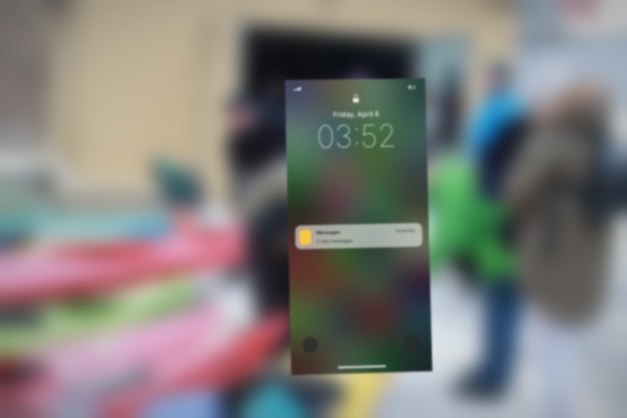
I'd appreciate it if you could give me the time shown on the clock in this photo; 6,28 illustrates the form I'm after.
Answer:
3,52
